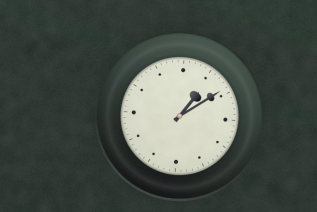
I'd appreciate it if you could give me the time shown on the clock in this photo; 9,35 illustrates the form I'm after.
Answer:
1,09
